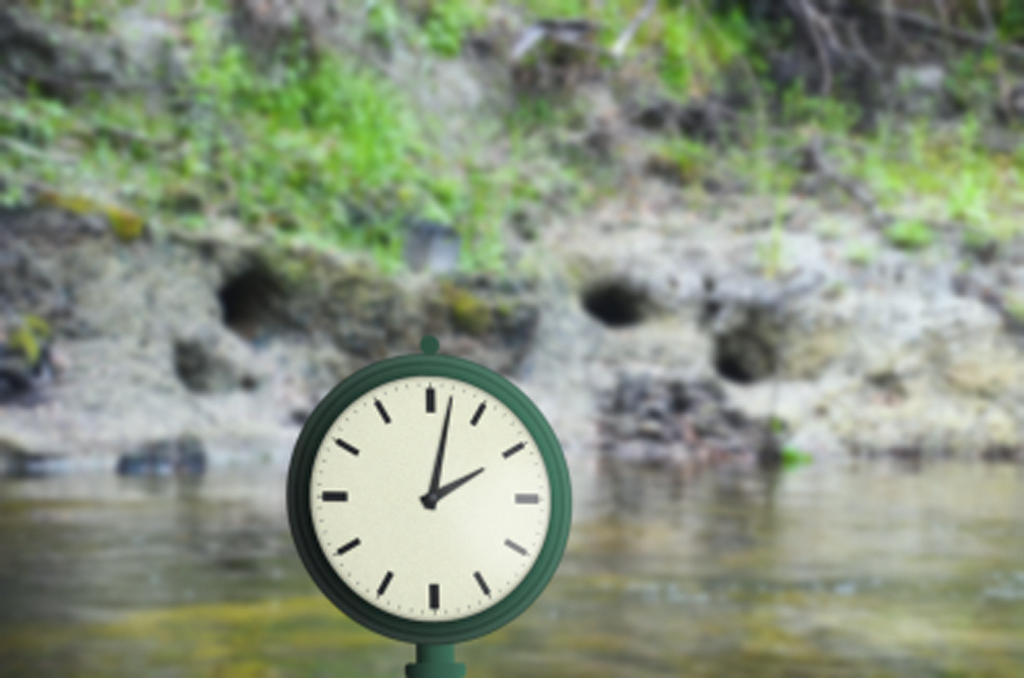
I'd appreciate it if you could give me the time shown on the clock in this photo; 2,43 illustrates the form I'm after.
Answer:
2,02
